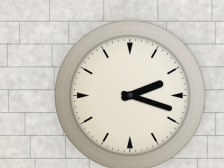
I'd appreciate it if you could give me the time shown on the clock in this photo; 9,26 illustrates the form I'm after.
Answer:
2,18
